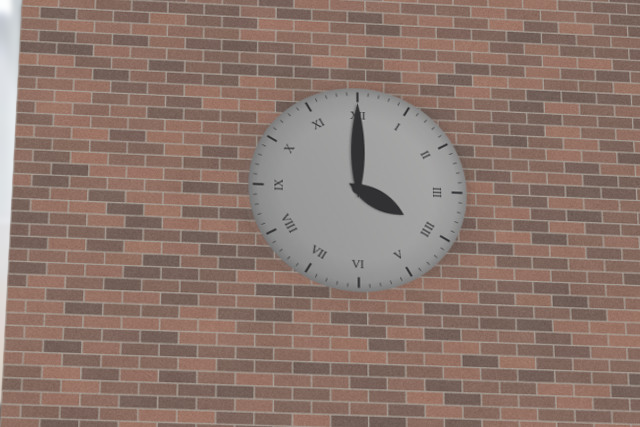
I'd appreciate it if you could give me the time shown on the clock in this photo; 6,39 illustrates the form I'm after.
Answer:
4,00
